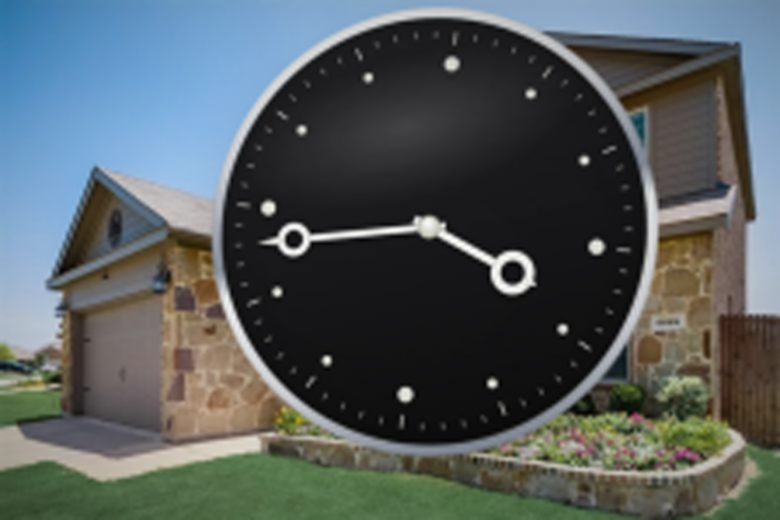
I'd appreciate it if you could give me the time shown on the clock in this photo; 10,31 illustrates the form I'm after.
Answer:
3,43
